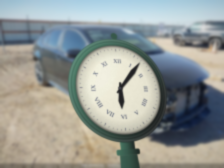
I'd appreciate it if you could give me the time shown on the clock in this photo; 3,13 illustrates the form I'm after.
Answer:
6,07
